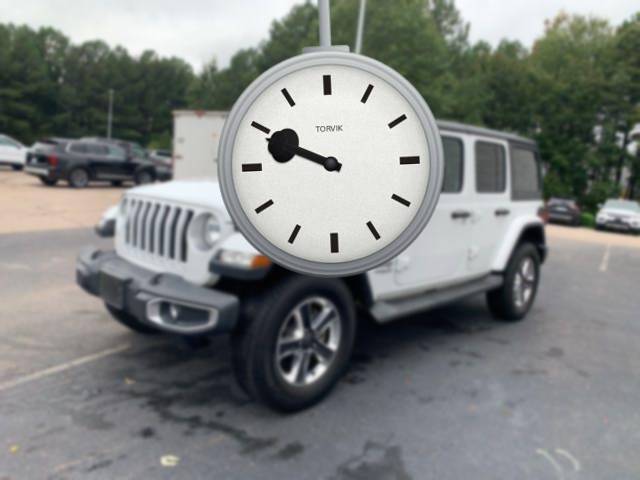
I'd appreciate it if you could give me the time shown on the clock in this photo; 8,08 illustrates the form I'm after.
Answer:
9,49
